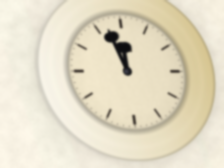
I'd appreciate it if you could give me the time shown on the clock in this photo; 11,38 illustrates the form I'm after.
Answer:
11,57
